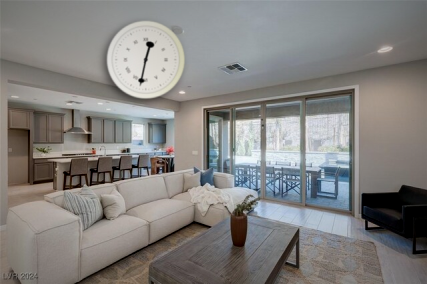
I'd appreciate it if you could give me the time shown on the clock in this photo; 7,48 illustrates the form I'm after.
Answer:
12,32
